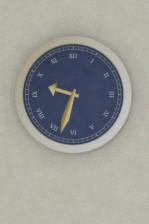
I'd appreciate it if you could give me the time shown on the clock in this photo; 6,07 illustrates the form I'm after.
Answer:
9,33
